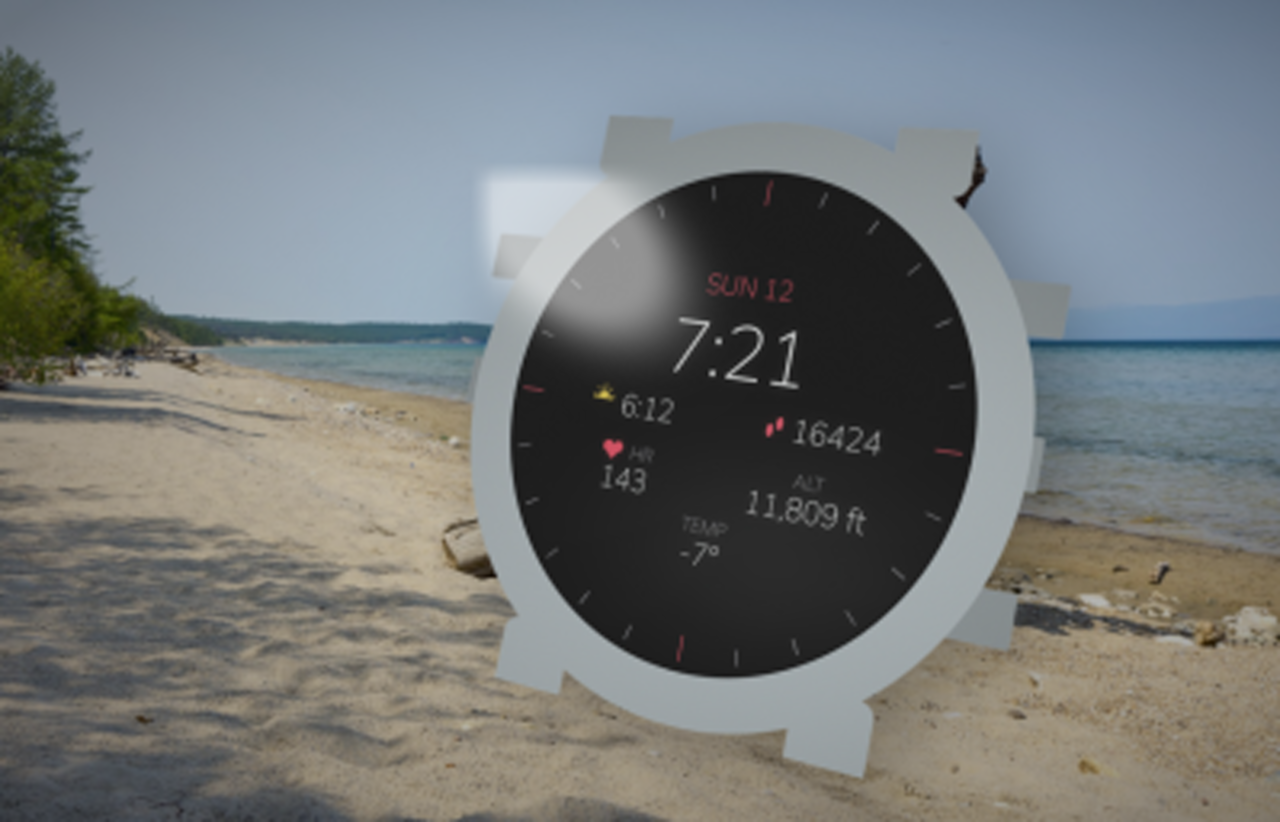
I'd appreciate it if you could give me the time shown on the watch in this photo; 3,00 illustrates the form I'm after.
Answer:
7,21
